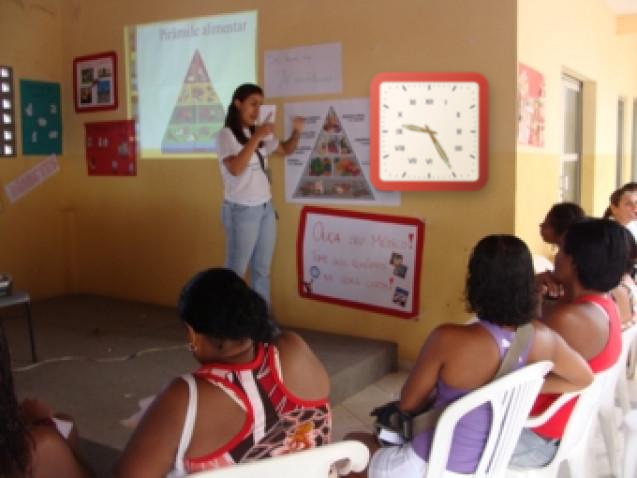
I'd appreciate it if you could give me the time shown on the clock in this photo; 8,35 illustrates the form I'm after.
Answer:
9,25
